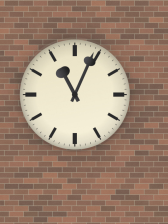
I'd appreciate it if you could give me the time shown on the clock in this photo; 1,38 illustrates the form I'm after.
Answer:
11,04
